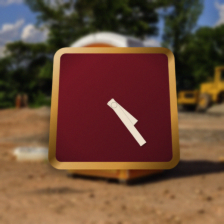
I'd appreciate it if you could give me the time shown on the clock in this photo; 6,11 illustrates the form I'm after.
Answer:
4,24
